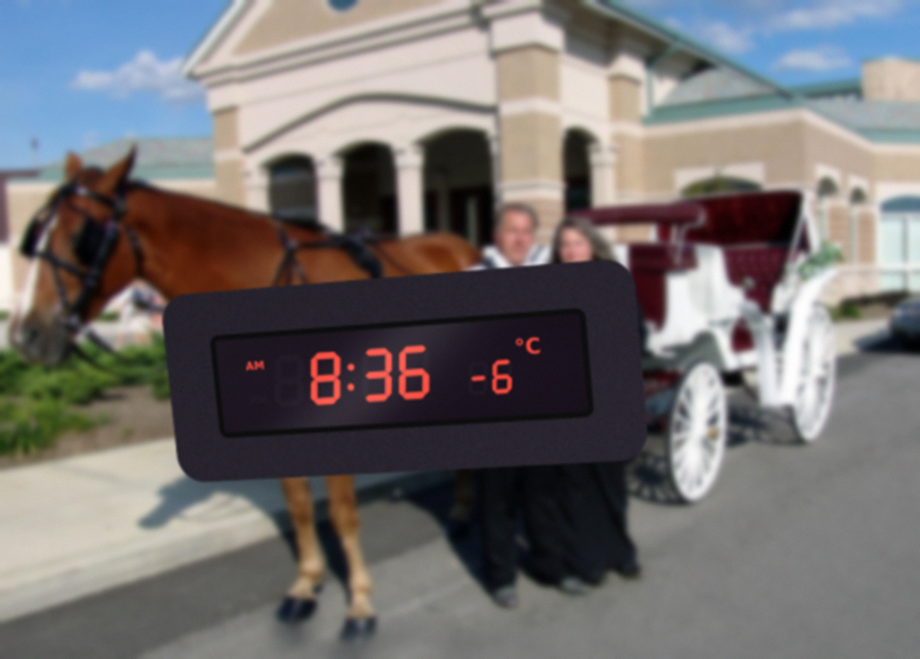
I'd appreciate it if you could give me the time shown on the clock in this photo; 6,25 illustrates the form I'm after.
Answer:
8,36
